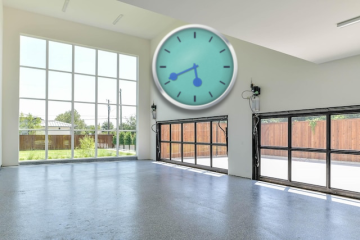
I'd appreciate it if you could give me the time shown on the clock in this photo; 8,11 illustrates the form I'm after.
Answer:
5,41
